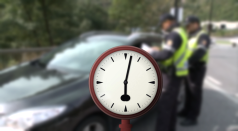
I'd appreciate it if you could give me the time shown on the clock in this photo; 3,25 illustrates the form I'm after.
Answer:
6,02
